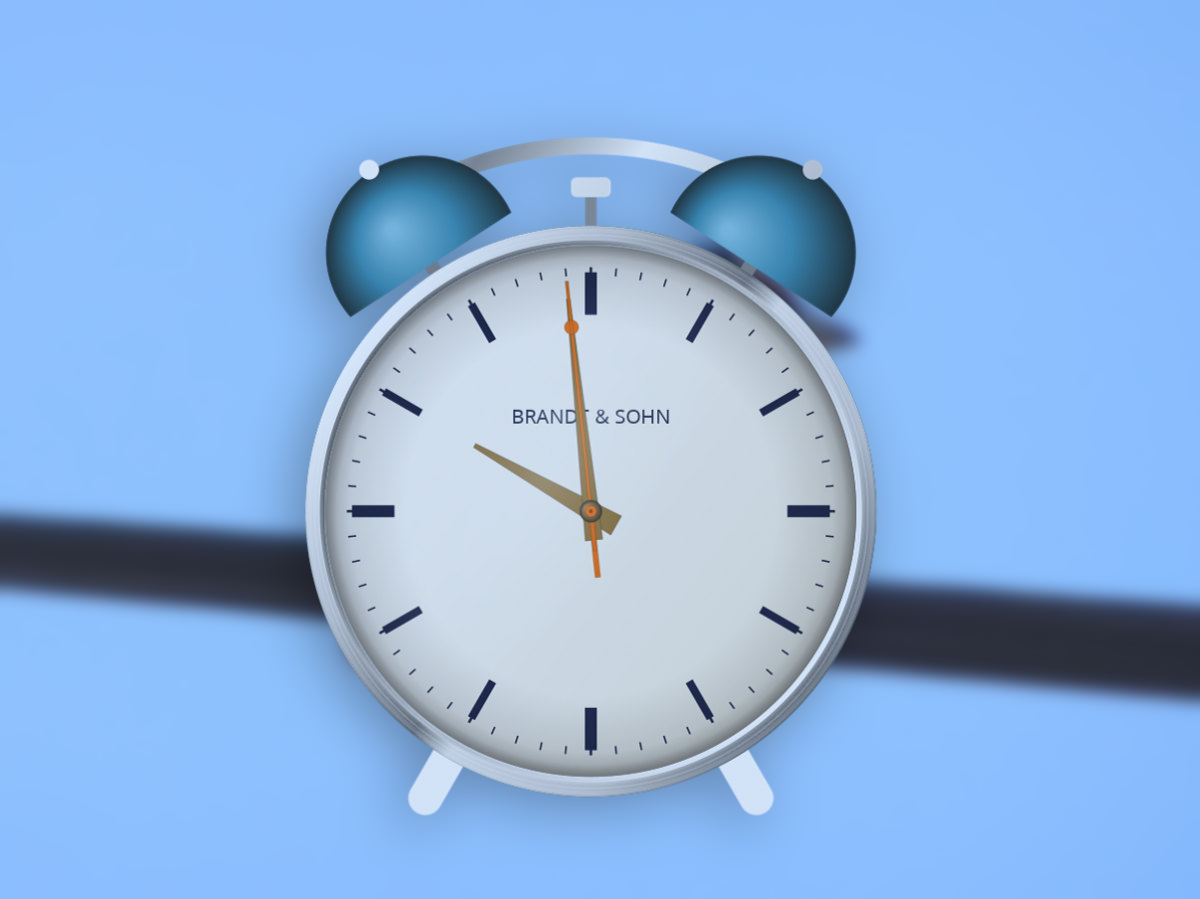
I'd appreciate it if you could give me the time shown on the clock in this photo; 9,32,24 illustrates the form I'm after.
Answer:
9,58,59
